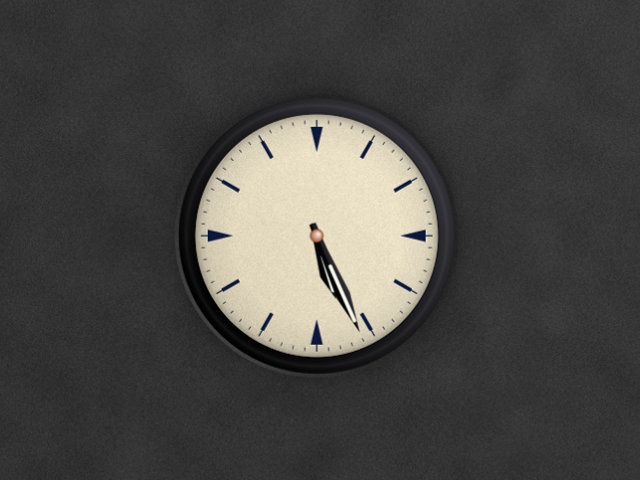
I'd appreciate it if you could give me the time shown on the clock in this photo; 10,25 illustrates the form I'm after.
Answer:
5,26
